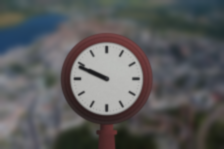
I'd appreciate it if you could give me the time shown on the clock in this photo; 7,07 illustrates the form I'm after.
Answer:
9,49
